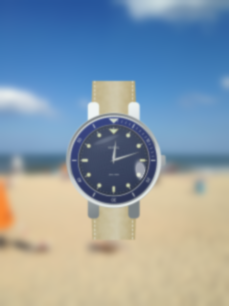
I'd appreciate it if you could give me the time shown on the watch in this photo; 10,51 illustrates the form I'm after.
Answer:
12,12
